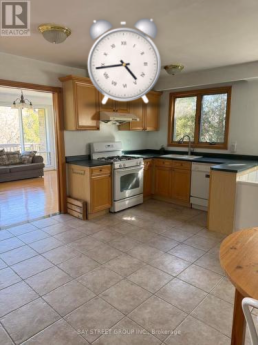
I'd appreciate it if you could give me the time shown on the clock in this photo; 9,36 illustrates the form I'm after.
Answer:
4,44
